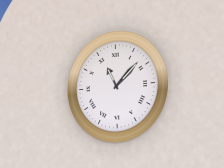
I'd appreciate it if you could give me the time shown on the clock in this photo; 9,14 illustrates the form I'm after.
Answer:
11,08
